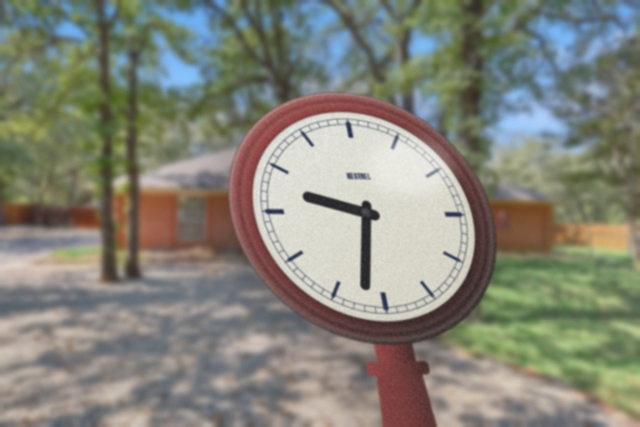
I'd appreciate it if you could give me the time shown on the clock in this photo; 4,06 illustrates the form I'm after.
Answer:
9,32
